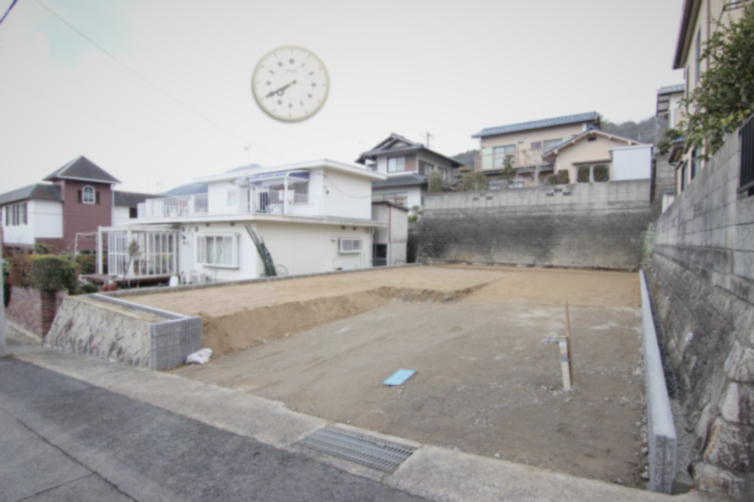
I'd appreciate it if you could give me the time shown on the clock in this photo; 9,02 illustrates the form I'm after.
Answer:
7,40
